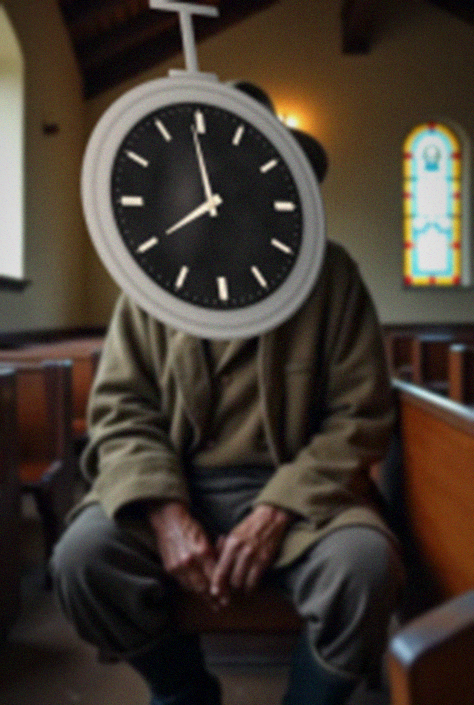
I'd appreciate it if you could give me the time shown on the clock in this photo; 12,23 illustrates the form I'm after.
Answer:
7,59
